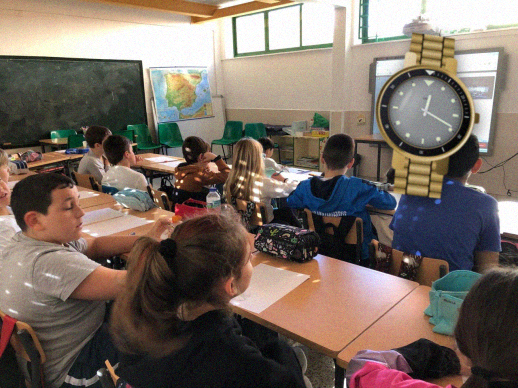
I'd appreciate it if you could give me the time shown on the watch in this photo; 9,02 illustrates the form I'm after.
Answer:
12,19
